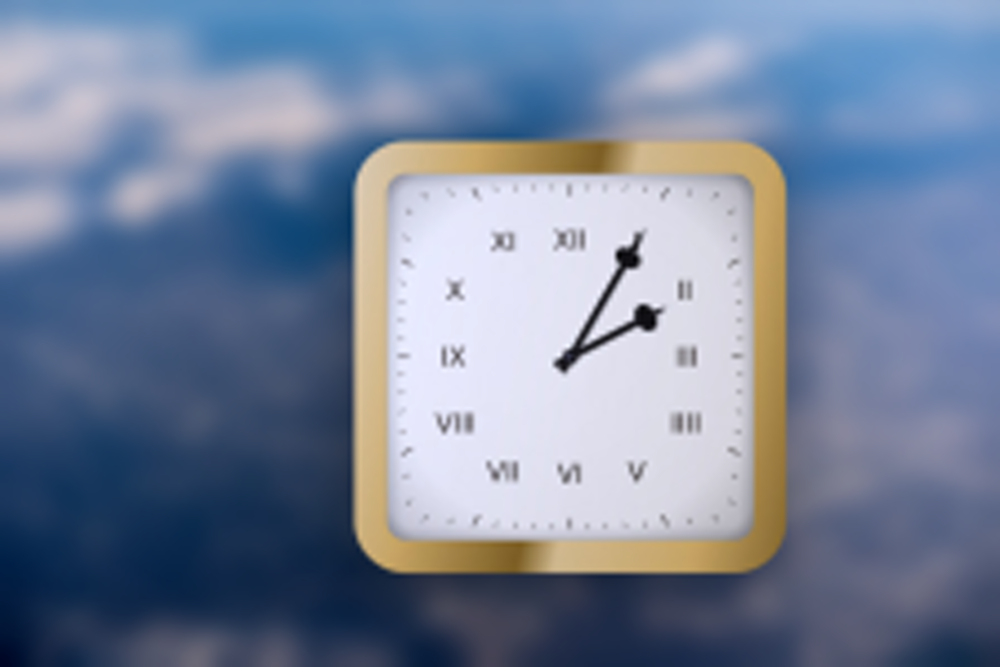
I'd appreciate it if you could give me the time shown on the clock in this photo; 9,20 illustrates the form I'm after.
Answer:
2,05
